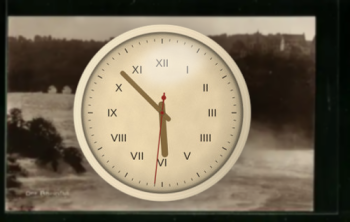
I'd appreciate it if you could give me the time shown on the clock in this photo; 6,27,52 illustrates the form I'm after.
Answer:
5,52,31
